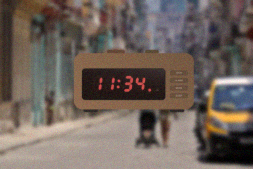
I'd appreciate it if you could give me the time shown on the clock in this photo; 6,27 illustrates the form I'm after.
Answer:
11,34
